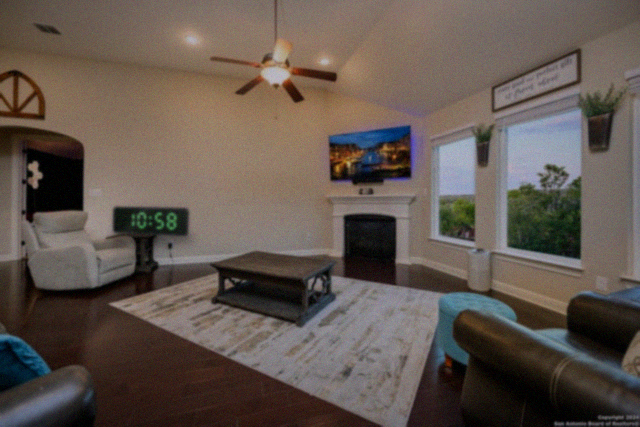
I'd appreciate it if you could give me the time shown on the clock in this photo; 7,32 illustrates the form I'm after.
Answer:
10,58
